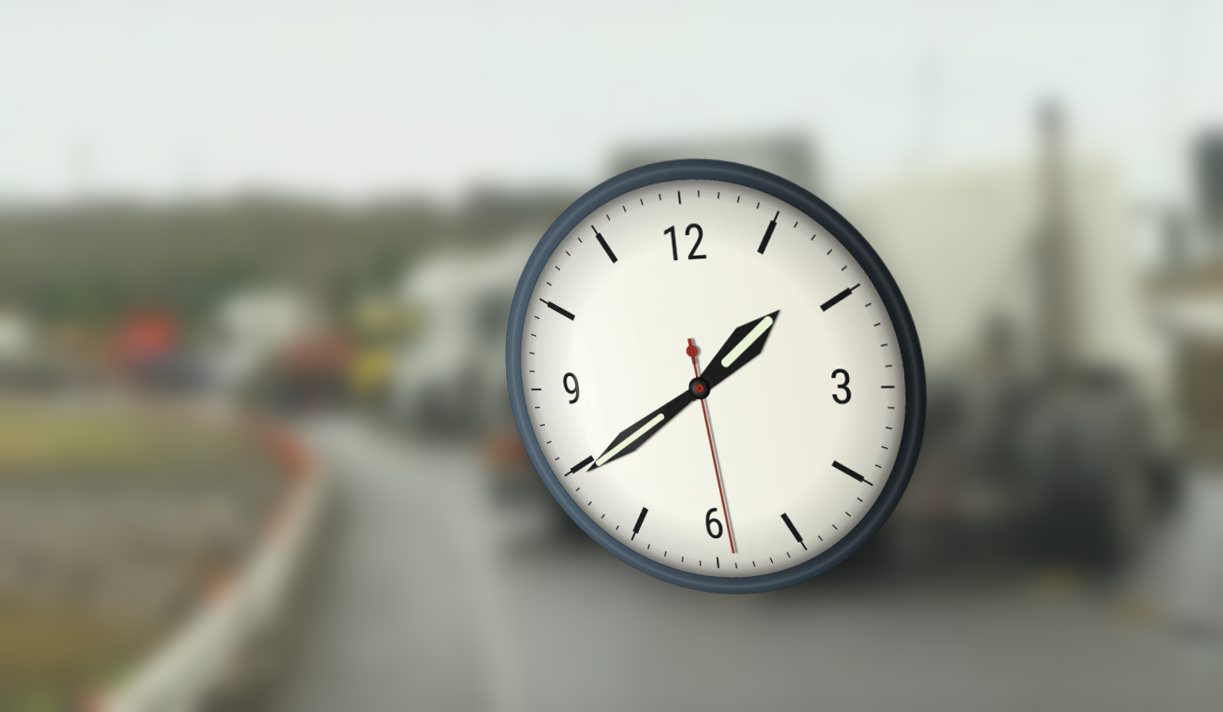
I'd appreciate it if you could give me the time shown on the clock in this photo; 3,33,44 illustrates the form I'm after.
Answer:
1,39,29
